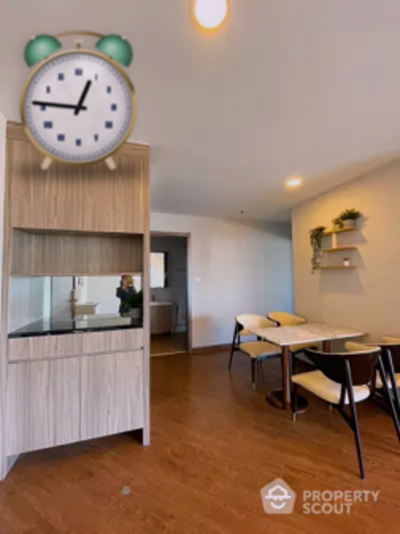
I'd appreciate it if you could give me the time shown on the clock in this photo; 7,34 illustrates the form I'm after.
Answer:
12,46
